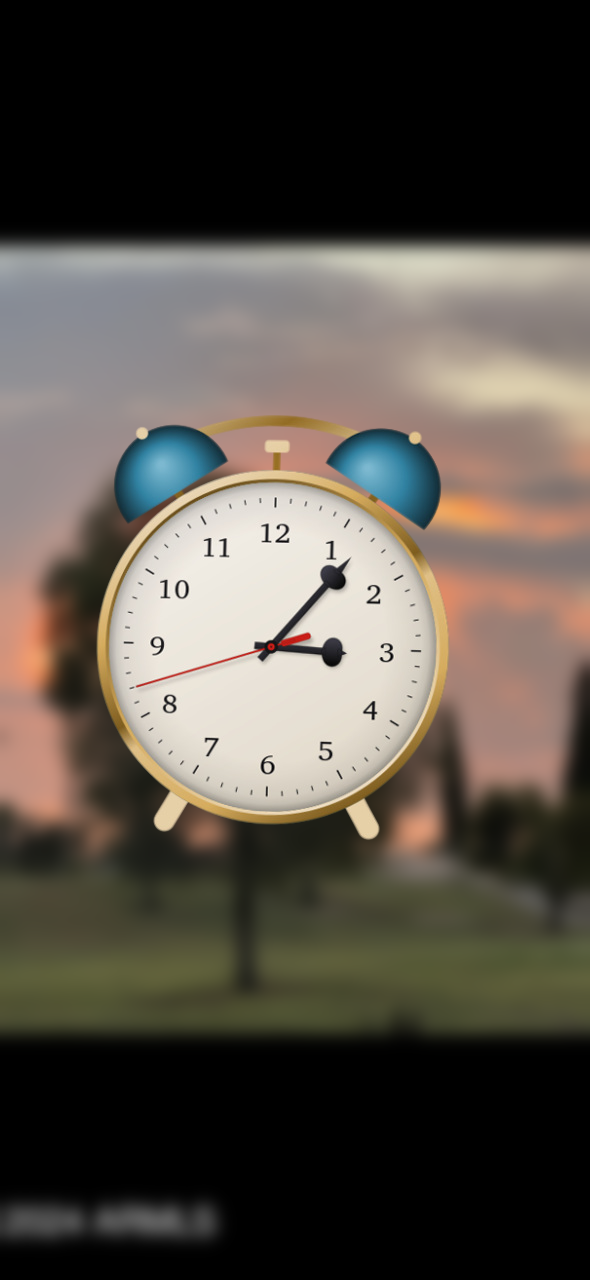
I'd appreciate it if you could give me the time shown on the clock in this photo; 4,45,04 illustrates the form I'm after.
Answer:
3,06,42
